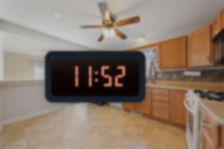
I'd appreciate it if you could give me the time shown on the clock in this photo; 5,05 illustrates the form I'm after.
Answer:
11,52
